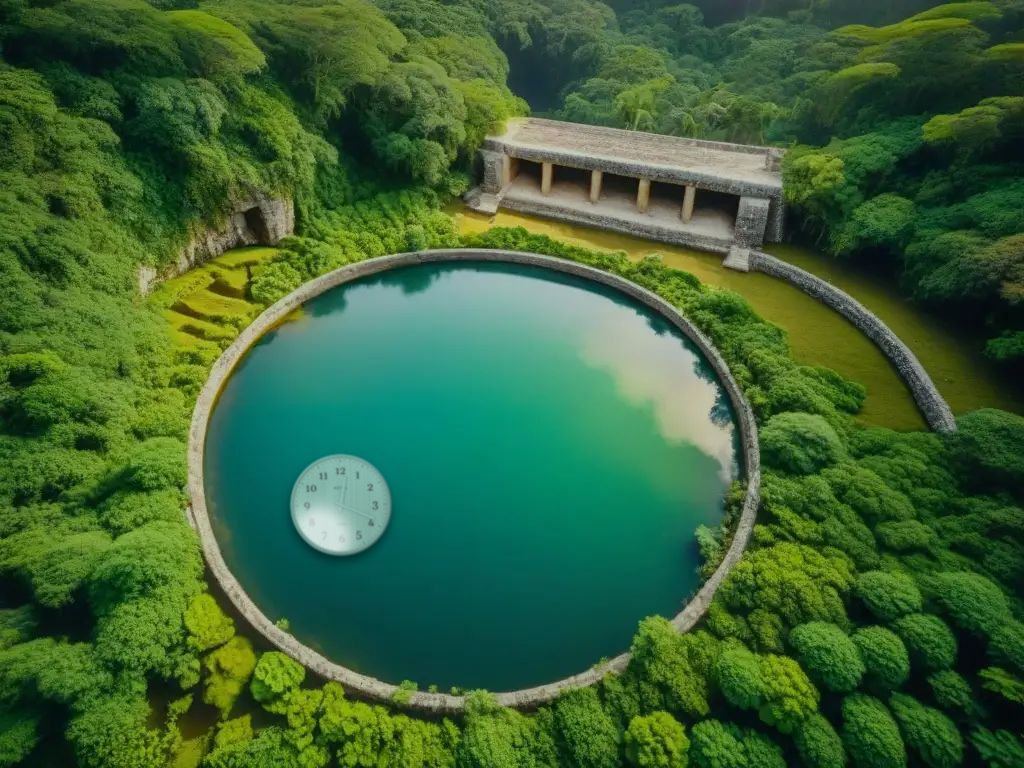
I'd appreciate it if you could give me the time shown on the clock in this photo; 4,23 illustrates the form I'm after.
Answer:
12,19
